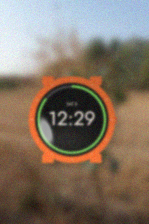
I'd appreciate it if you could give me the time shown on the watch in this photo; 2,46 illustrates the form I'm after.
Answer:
12,29
